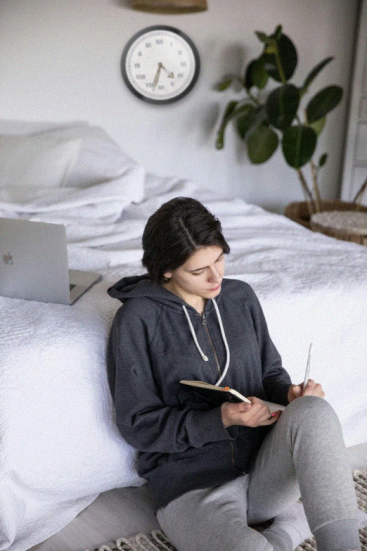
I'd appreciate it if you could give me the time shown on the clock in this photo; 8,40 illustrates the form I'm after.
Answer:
4,33
